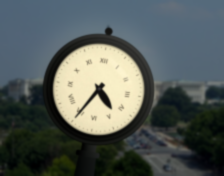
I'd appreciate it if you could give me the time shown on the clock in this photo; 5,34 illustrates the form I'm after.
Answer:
4,35
